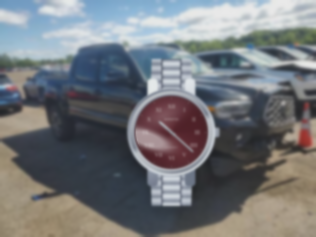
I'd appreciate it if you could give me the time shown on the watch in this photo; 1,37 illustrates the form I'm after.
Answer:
10,22
